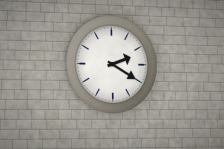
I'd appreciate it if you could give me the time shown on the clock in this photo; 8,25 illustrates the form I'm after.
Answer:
2,20
